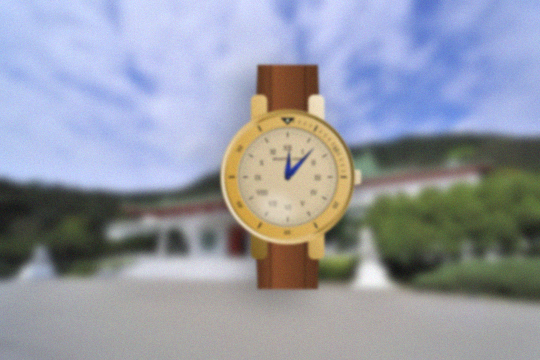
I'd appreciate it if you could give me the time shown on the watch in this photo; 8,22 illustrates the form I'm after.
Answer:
12,07
